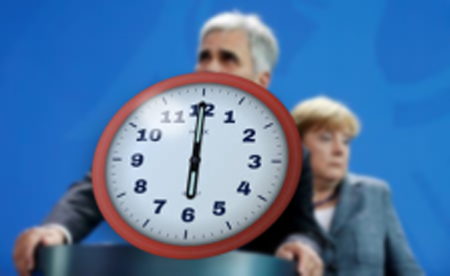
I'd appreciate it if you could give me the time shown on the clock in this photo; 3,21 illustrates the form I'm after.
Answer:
6,00
